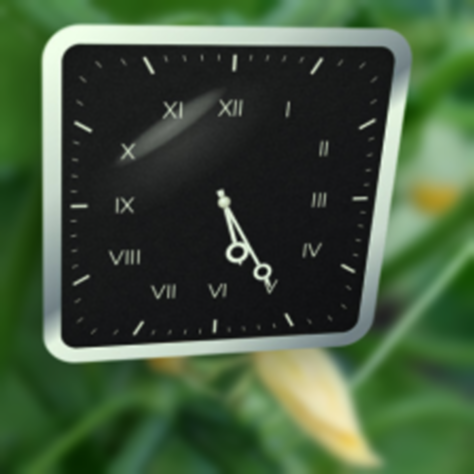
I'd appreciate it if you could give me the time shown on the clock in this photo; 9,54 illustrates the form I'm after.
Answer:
5,25
